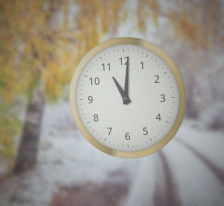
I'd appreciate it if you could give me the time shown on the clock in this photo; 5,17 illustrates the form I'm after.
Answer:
11,01
